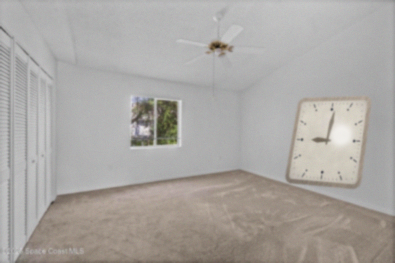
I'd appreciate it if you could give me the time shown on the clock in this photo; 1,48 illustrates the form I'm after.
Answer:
9,01
